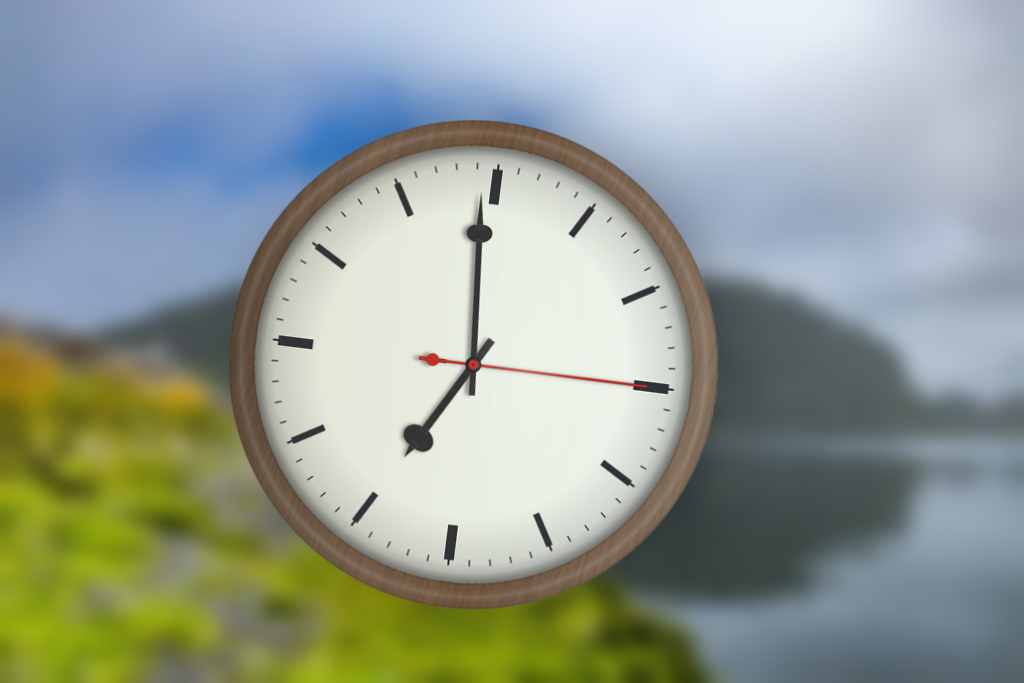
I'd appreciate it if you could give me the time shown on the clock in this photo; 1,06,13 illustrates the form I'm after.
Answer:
6,59,15
